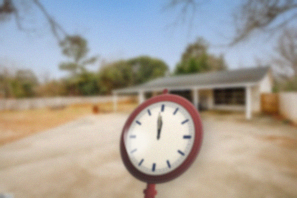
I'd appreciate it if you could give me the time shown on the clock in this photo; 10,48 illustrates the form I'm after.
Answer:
11,59
